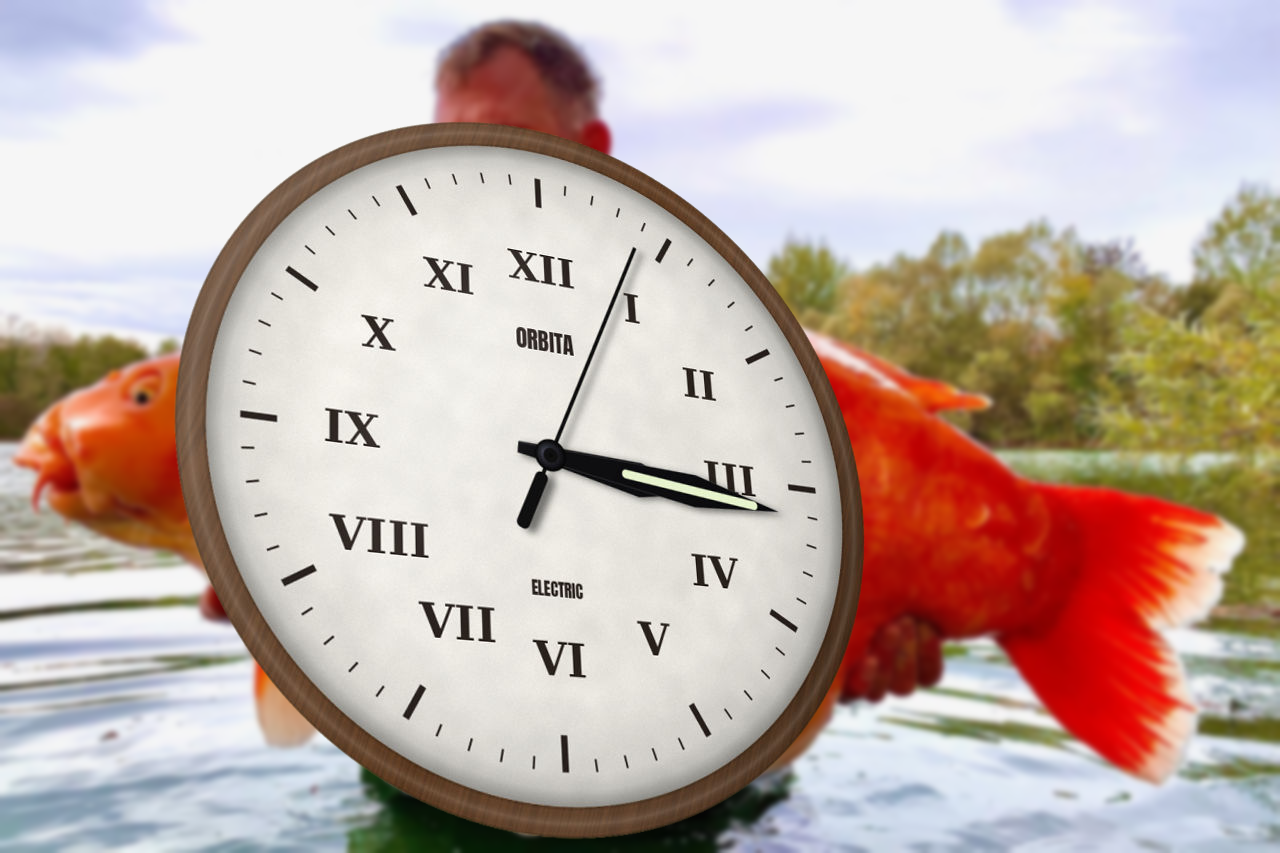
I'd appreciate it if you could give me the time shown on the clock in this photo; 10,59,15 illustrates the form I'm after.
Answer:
3,16,04
